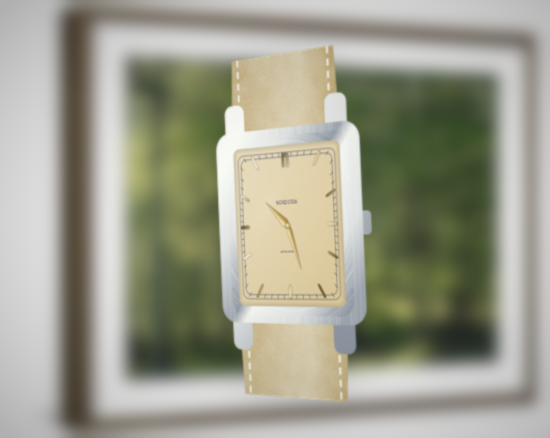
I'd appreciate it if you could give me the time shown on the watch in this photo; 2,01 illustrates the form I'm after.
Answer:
10,27
